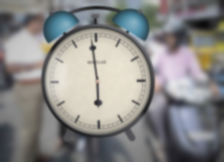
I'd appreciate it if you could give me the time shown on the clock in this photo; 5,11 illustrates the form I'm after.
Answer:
5,59
